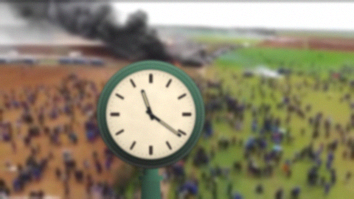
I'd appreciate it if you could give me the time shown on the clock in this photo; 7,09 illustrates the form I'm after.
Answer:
11,21
